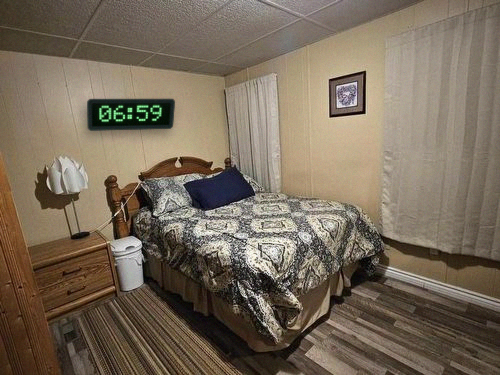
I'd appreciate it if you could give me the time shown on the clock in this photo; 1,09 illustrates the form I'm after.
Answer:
6,59
